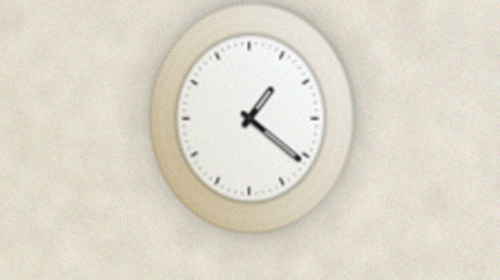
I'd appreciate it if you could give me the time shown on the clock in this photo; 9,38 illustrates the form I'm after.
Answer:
1,21
